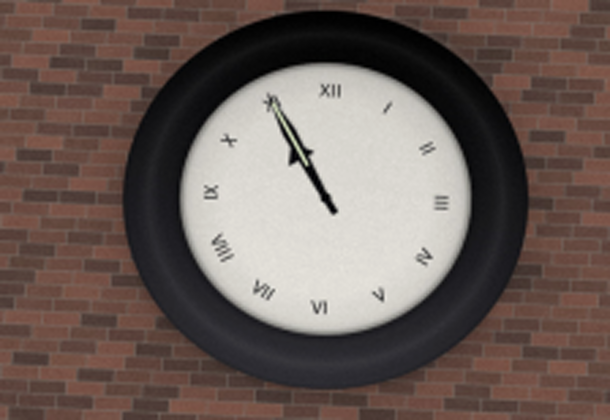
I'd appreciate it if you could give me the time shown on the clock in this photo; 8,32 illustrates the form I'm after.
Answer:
10,55
